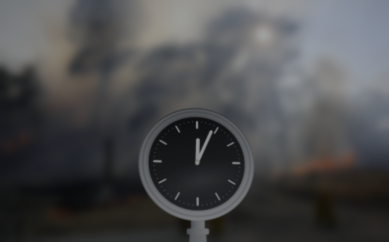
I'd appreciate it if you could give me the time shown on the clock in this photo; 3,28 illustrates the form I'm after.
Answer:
12,04
